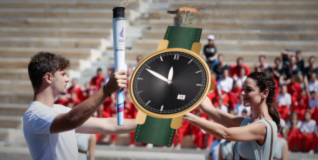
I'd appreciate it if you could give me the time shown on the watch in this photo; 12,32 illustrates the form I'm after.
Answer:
11,49
